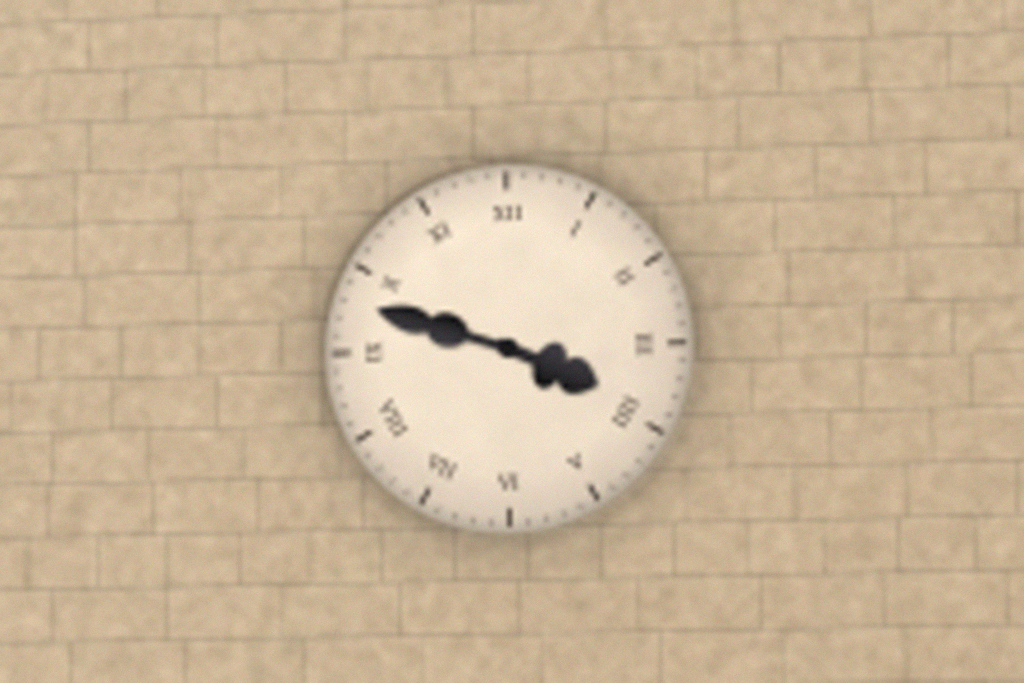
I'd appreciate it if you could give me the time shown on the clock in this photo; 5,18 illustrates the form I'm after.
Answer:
3,48
